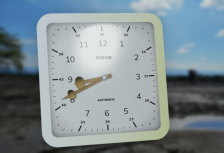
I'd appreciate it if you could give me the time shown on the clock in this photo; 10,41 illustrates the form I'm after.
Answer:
8,41
